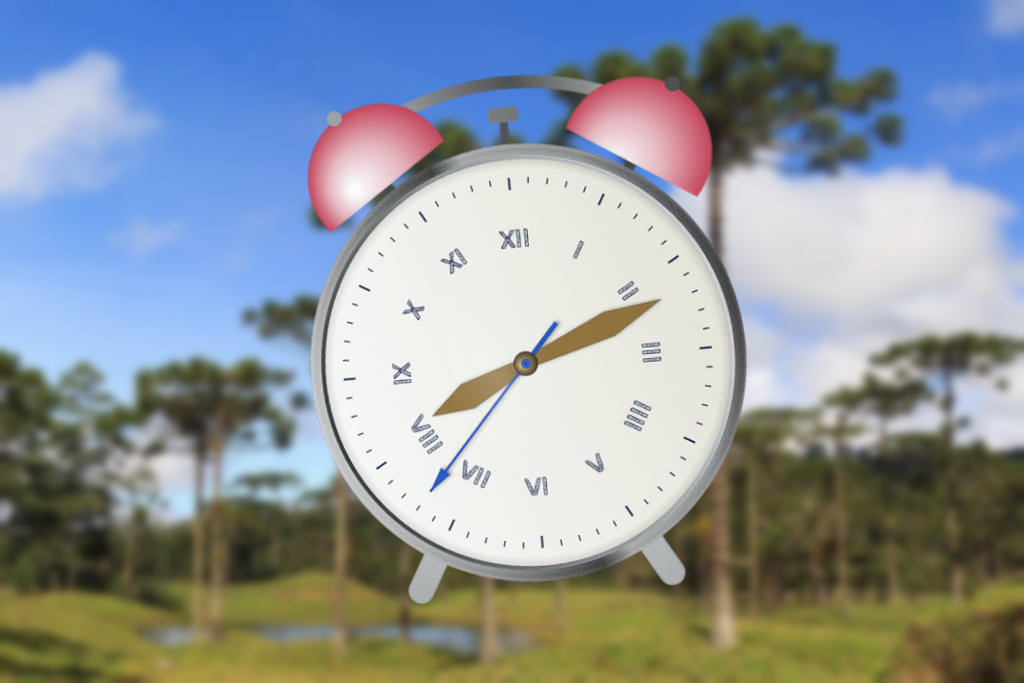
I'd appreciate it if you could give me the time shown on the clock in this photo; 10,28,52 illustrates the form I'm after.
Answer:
8,11,37
